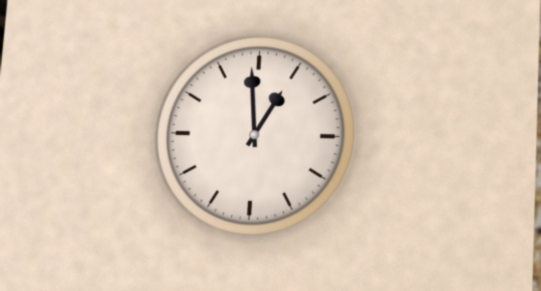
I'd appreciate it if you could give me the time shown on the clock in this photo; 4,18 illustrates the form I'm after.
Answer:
12,59
